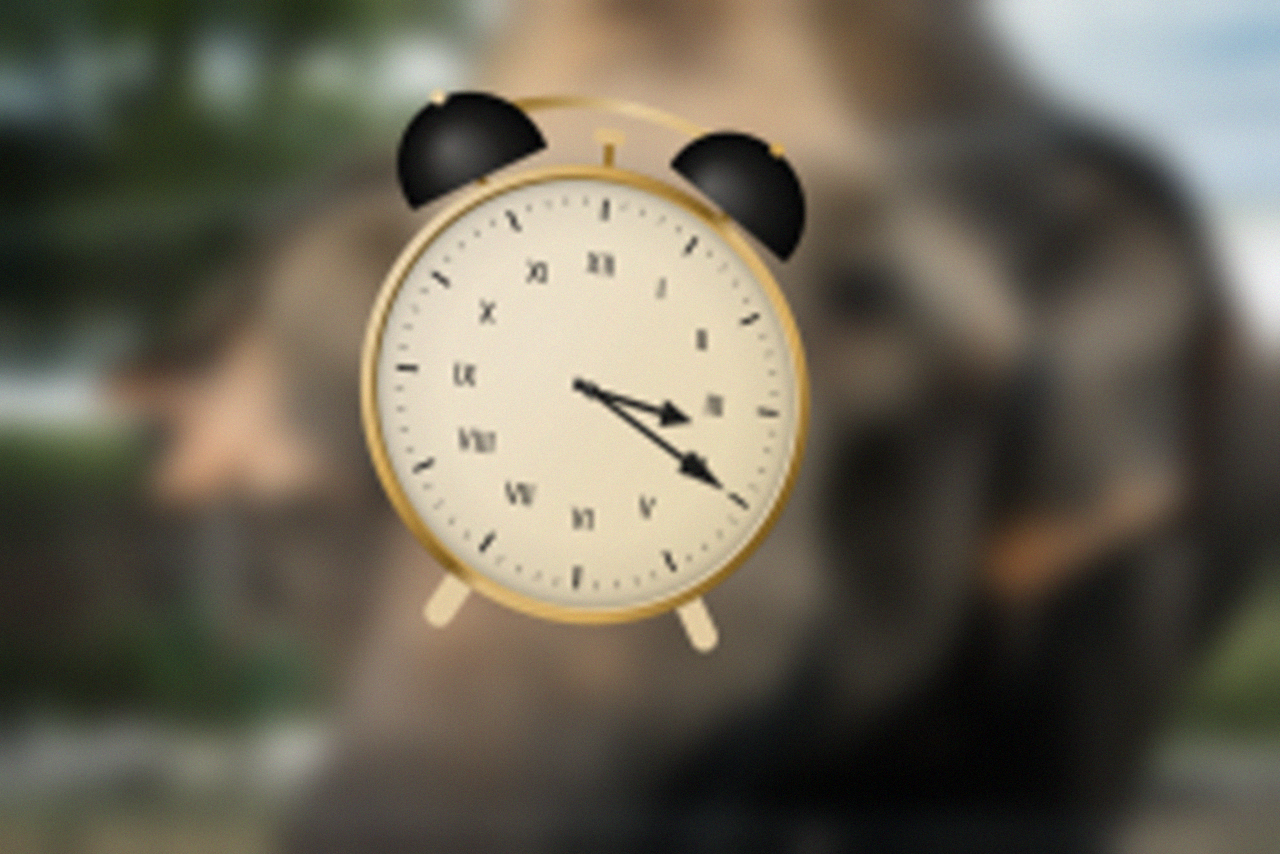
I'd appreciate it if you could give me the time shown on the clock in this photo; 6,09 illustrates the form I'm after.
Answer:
3,20
